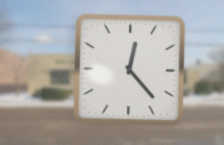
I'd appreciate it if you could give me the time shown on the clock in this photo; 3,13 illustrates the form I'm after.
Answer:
12,23
